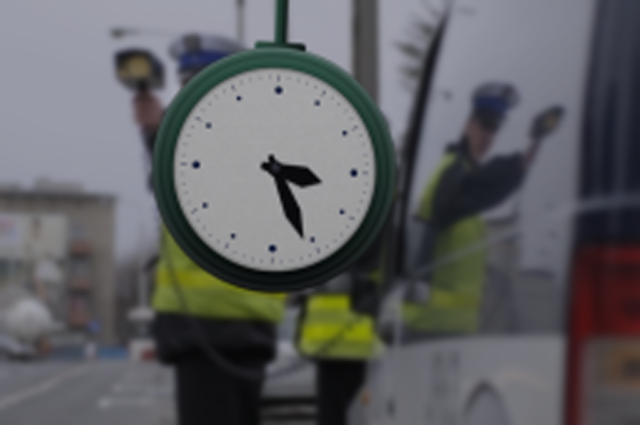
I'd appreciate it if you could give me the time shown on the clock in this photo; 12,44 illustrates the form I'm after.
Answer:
3,26
